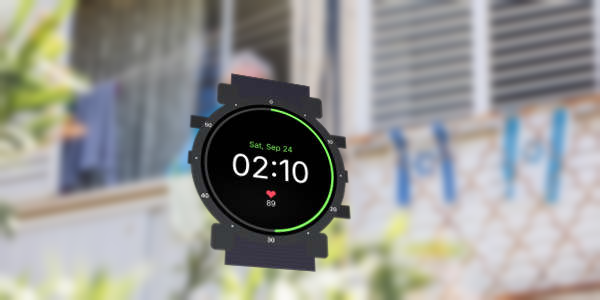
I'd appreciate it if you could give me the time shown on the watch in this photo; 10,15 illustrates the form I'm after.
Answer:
2,10
